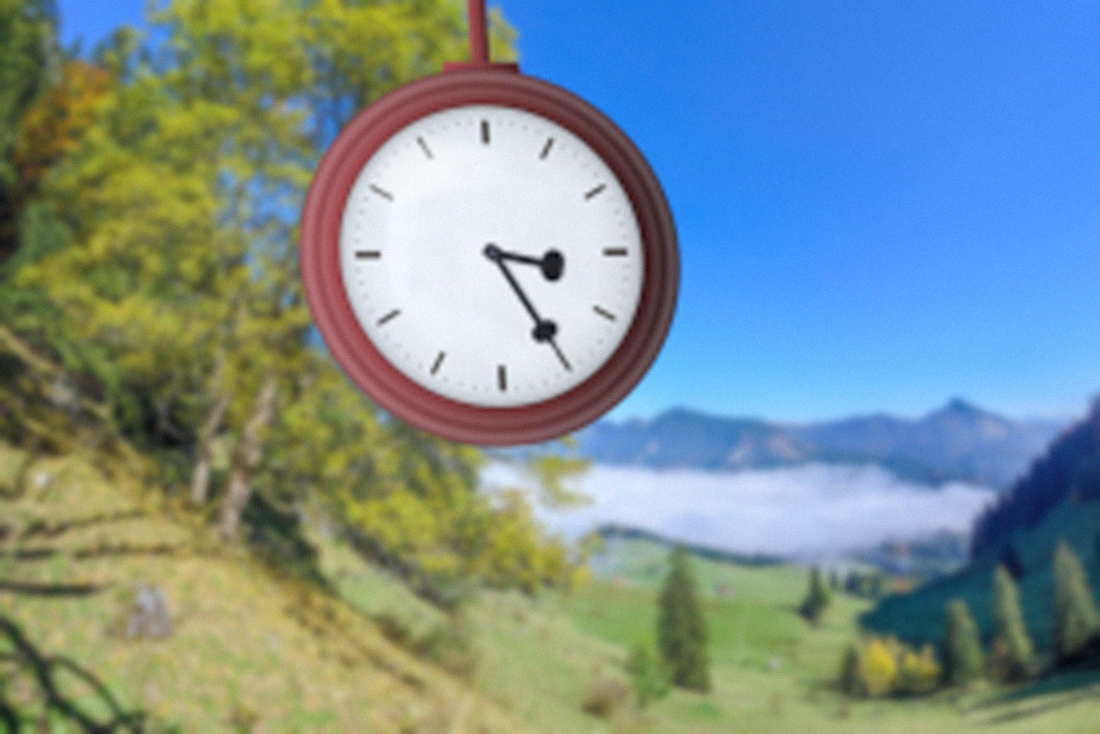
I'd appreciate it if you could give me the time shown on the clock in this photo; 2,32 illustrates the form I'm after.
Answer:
3,25
